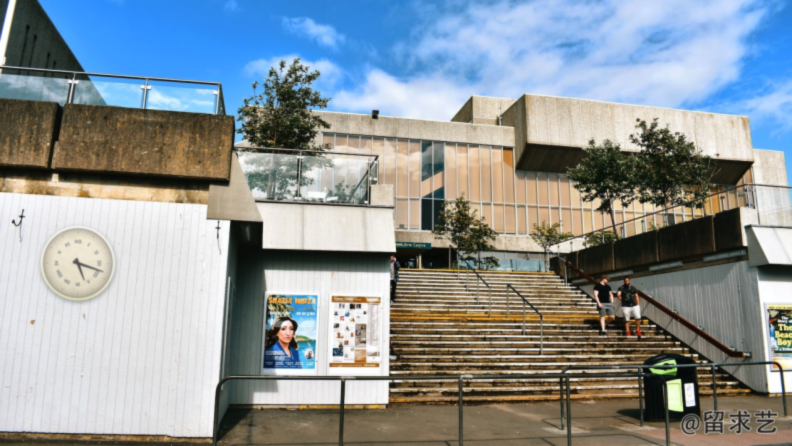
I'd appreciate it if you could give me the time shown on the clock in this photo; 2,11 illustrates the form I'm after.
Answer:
5,18
